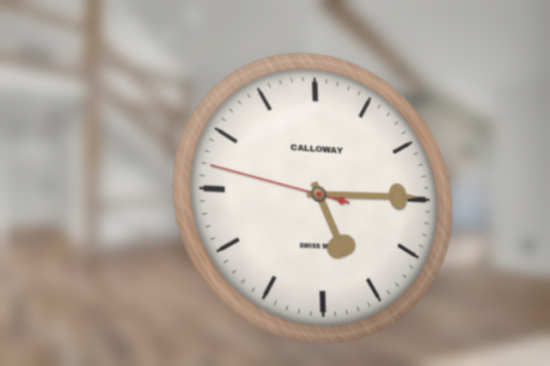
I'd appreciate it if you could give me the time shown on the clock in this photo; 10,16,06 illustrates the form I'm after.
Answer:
5,14,47
